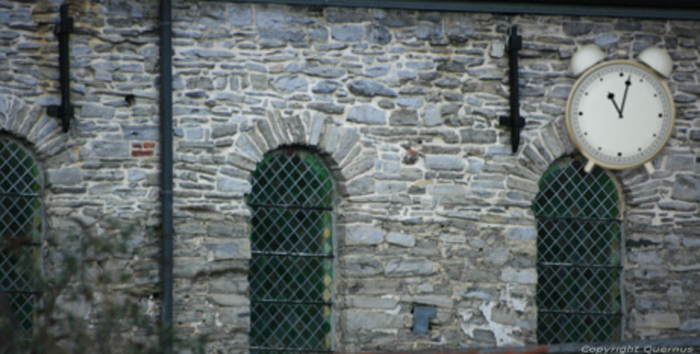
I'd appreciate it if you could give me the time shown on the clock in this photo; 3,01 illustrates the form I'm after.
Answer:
11,02
